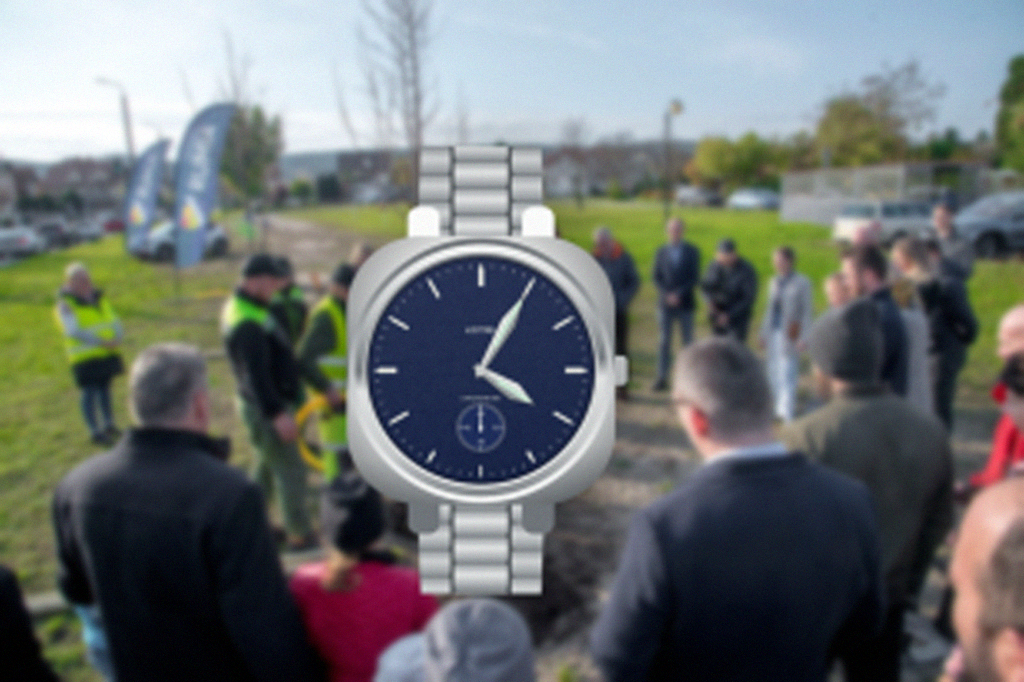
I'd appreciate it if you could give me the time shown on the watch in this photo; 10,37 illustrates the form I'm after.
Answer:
4,05
